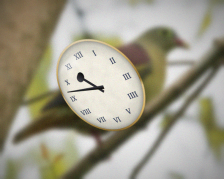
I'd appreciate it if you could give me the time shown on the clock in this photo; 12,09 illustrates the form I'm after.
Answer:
10,47
